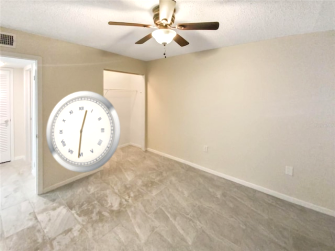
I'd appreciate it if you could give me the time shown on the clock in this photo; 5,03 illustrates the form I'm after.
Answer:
12,31
